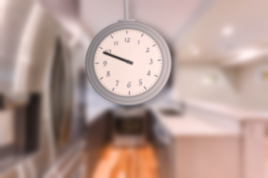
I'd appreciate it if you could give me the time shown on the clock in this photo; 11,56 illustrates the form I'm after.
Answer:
9,49
